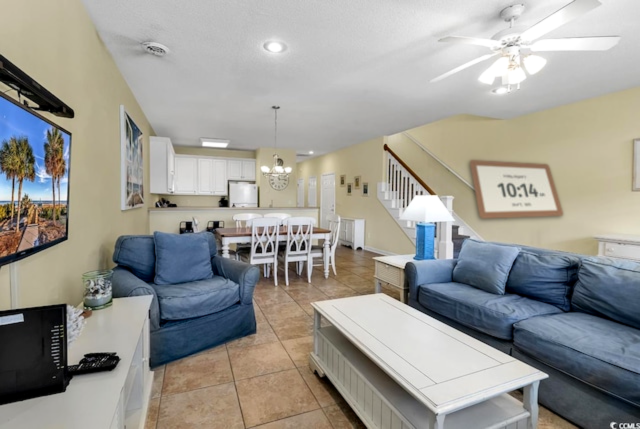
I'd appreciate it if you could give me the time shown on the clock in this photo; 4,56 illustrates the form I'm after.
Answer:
10,14
